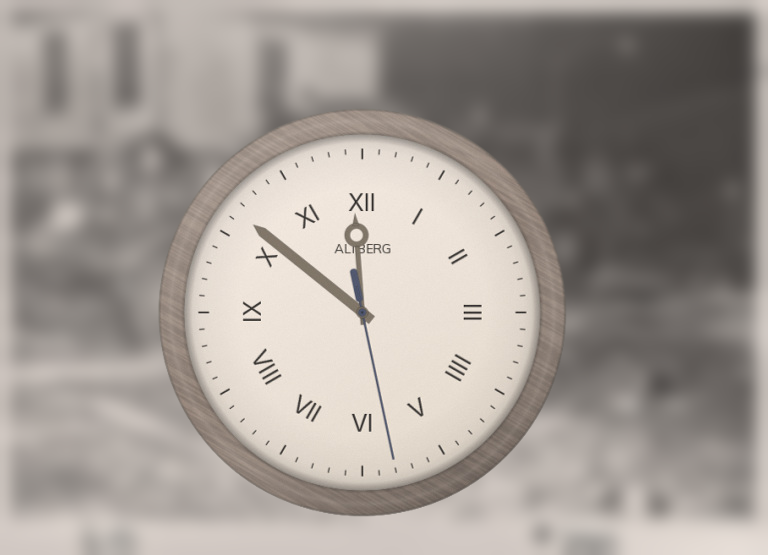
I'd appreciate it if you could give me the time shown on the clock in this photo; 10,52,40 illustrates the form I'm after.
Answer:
11,51,28
